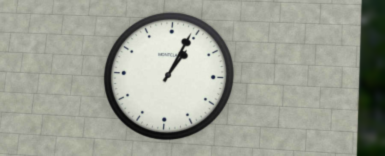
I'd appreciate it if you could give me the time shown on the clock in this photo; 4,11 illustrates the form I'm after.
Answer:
1,04
